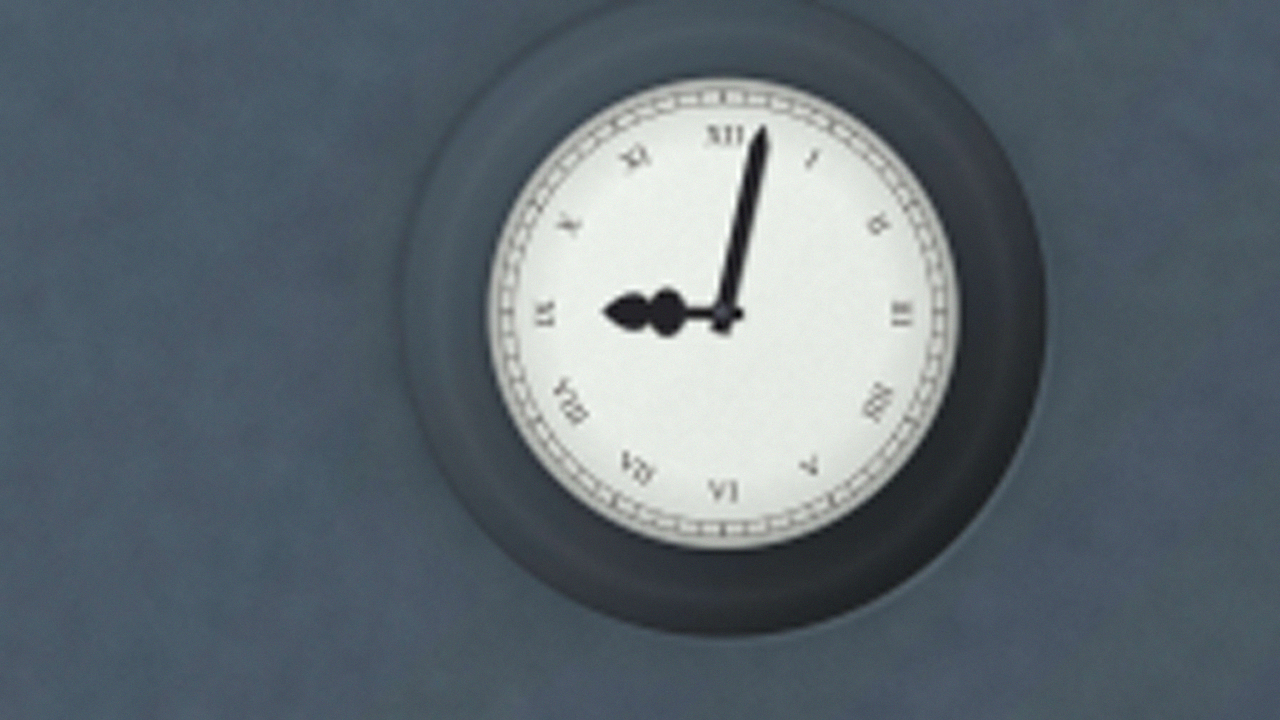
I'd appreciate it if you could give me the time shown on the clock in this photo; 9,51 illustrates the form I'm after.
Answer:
9,02
